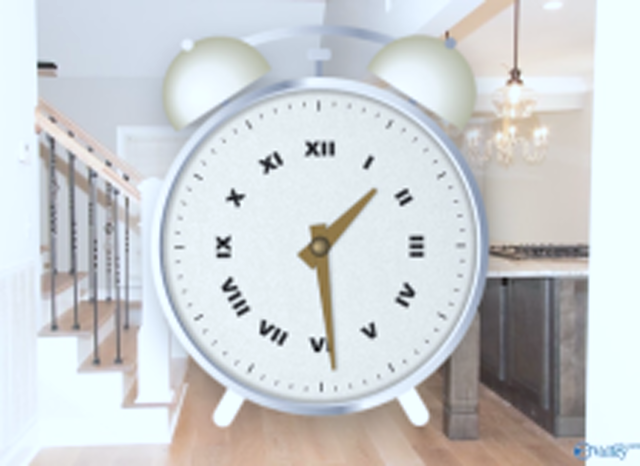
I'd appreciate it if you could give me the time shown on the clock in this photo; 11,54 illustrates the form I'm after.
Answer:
1,29
